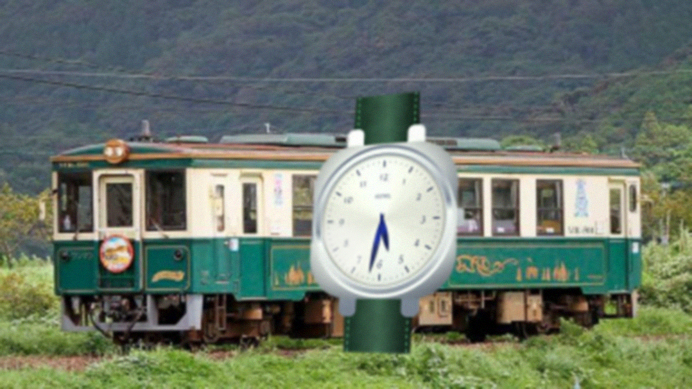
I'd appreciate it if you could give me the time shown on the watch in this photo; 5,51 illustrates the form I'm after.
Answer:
5,32
